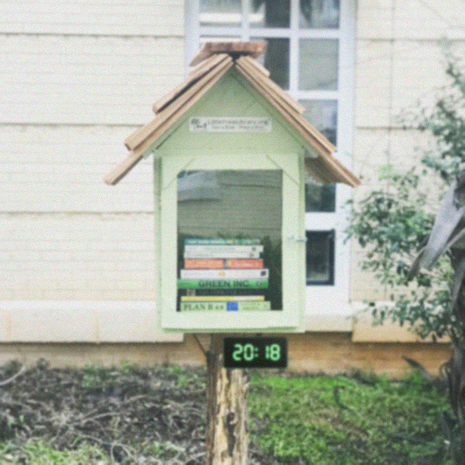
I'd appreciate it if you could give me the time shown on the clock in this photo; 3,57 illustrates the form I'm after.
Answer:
20,18
